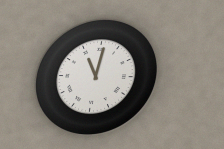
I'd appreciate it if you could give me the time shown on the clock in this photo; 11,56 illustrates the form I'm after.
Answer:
11,01
